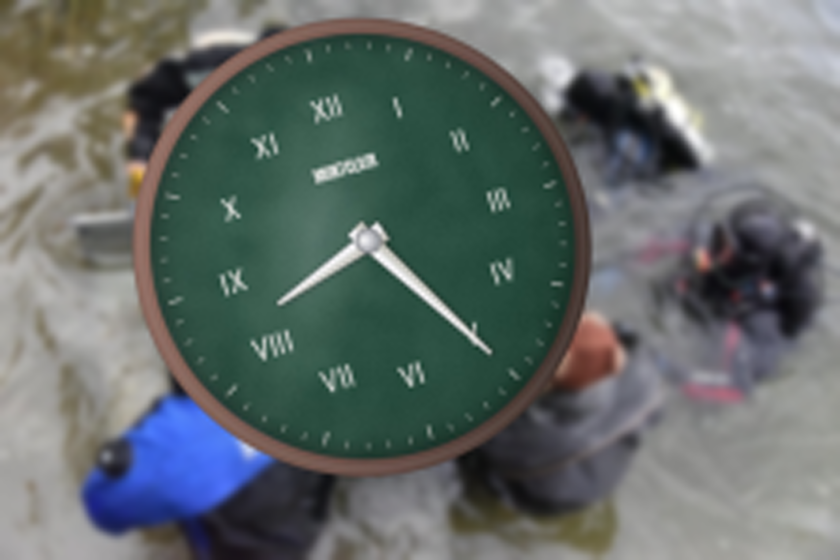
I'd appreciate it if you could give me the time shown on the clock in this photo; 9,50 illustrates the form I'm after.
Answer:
8,25
